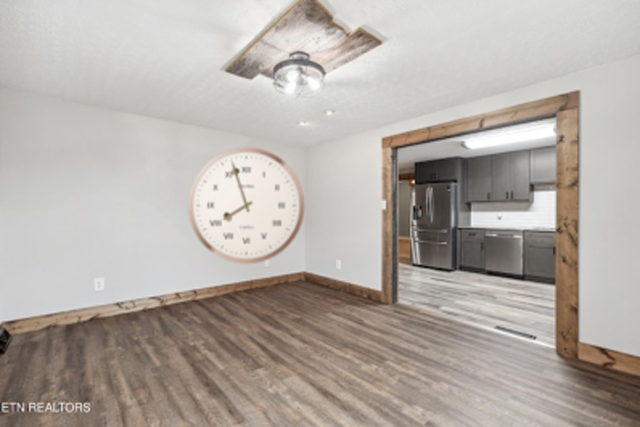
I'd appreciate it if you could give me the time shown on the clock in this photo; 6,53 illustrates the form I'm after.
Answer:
7,57
